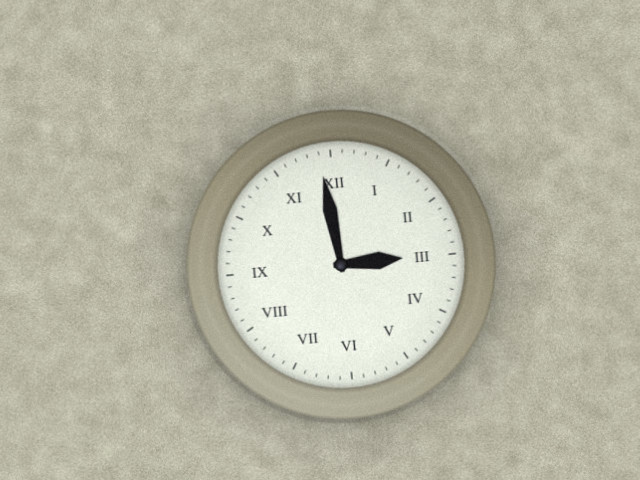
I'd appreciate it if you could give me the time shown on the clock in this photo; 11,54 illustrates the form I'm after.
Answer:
2,59
